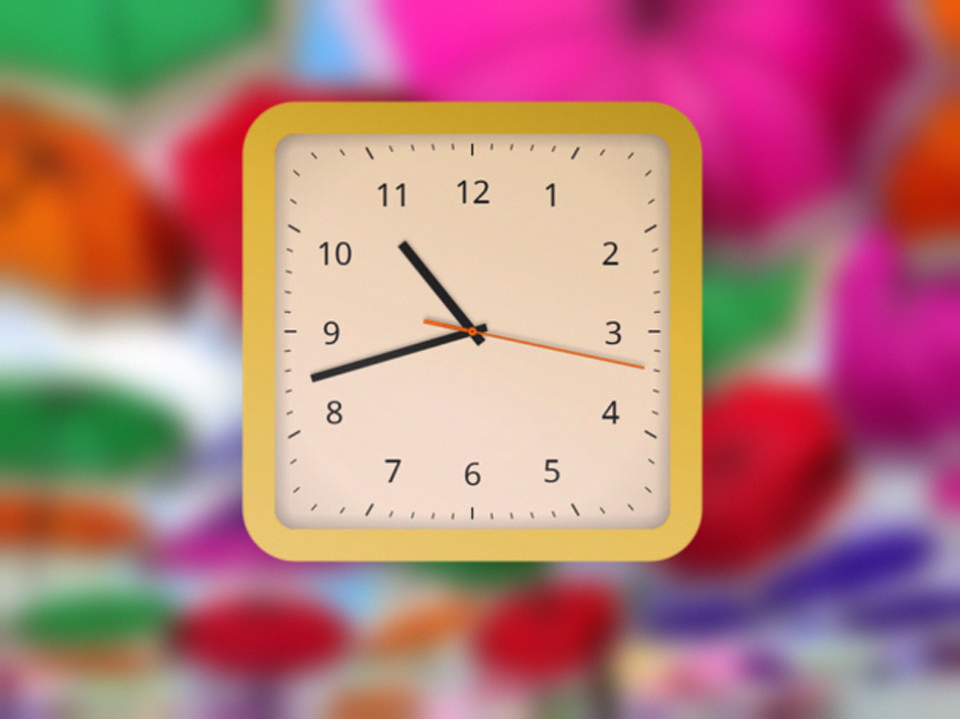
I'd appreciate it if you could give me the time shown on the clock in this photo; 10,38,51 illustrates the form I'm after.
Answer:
10,42,17
